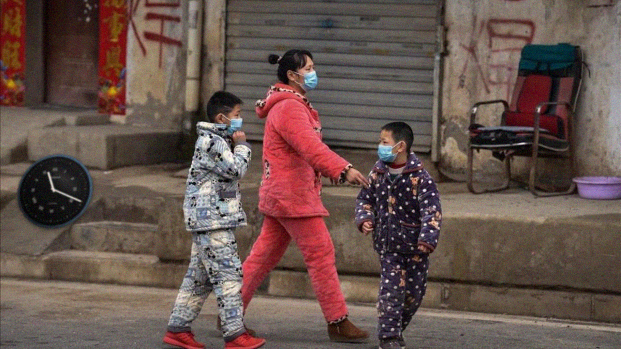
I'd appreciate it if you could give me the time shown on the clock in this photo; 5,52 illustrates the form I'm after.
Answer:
11,19
